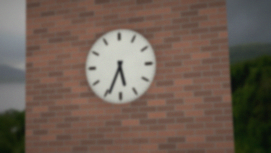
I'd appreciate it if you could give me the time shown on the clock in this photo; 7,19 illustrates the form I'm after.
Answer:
5,34
